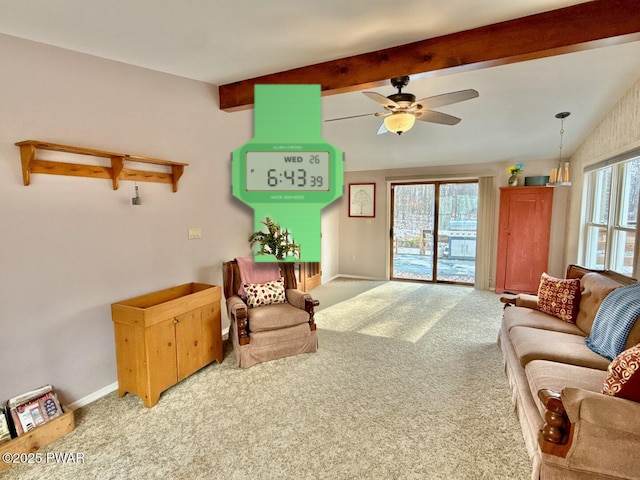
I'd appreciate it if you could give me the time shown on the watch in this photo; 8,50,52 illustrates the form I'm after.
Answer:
6,43,39
